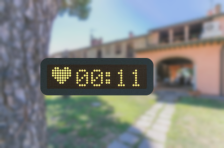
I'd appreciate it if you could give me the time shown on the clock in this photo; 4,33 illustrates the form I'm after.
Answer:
0,11
